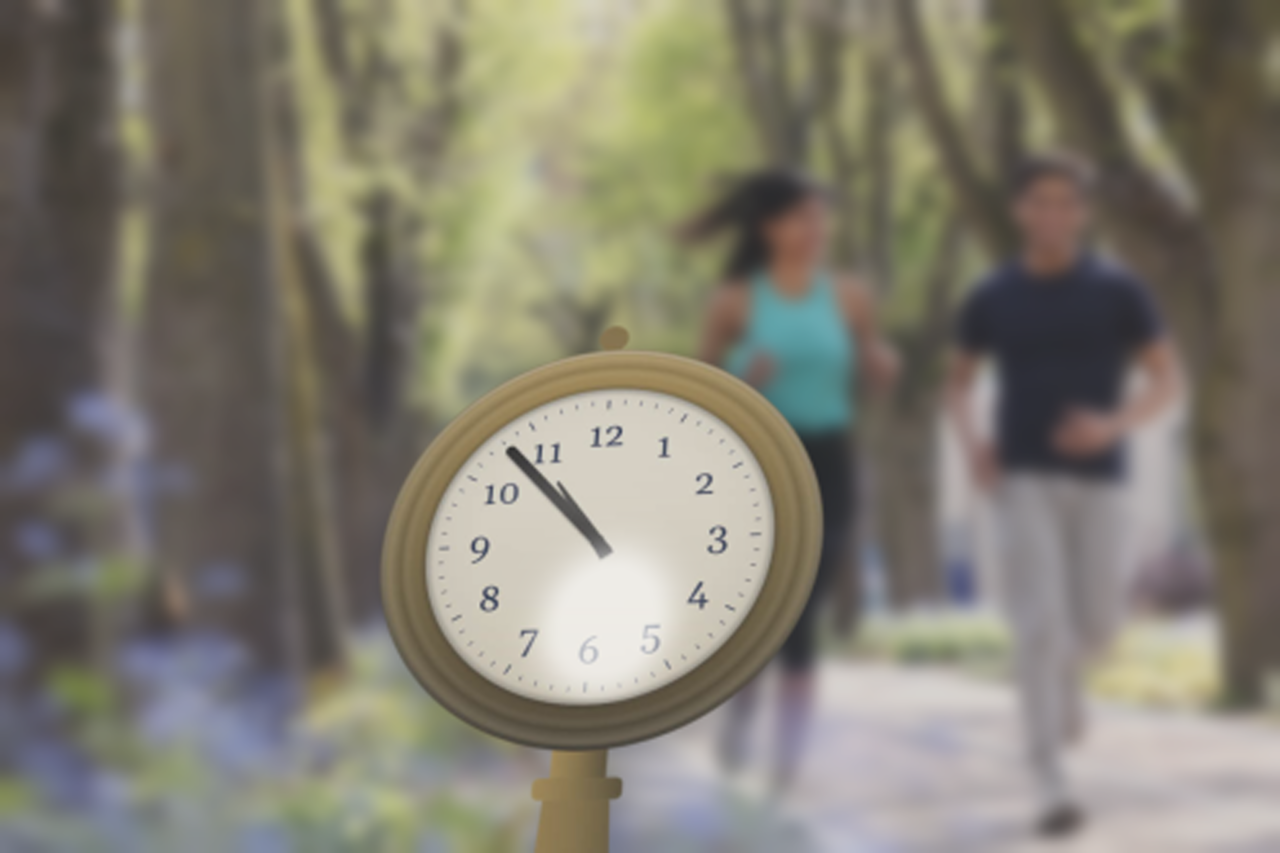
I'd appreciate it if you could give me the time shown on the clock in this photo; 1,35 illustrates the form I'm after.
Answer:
10,53
